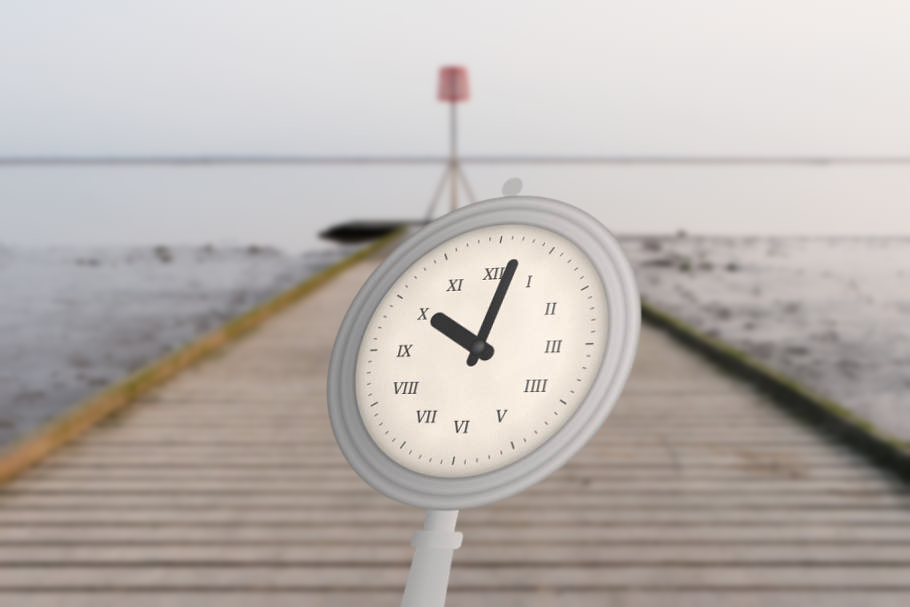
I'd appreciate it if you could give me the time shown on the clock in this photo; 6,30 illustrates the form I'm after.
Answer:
10,02
